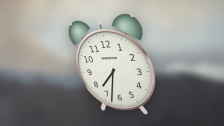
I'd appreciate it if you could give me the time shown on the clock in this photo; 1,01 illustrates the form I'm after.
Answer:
7,33
